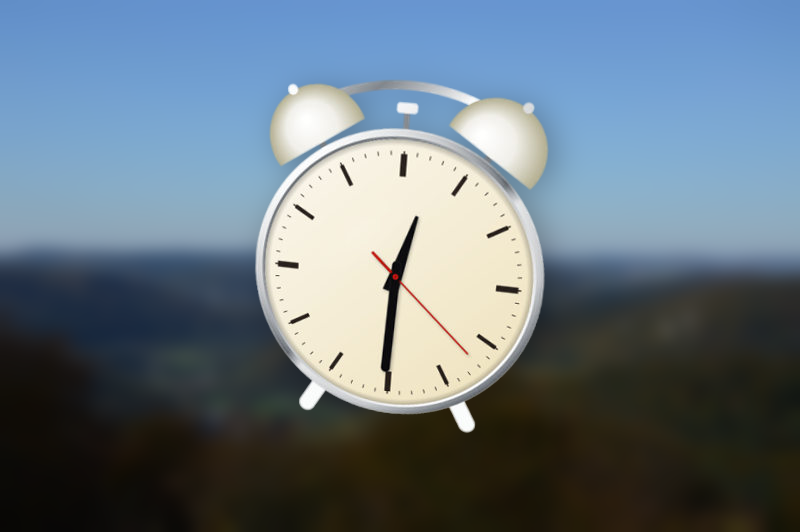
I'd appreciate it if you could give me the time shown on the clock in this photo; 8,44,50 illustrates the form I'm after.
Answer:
12,30,22
